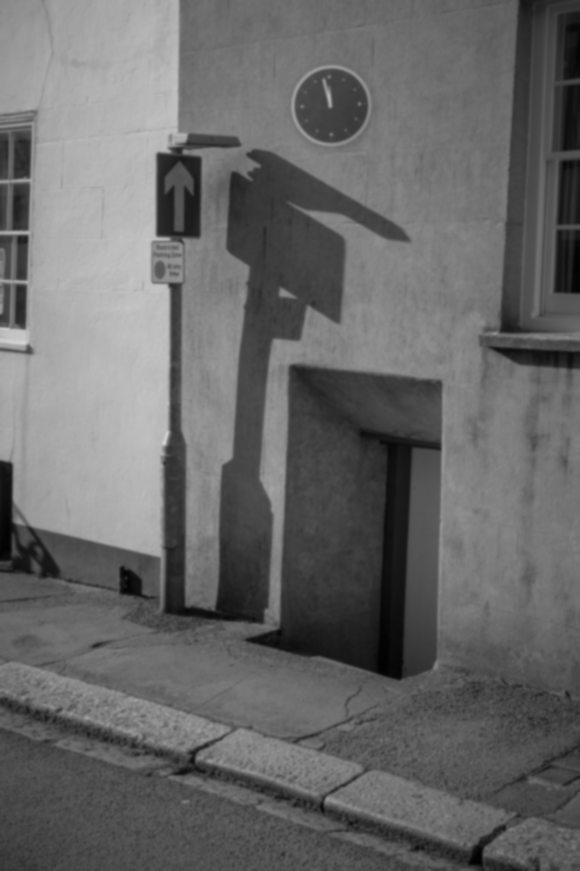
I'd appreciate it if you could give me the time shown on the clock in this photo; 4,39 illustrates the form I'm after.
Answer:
11,58
